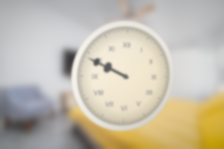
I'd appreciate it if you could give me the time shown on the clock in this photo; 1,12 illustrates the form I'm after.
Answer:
9,49
